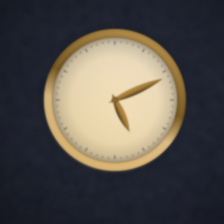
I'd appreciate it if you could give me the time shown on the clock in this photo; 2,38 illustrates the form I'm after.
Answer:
5,11
